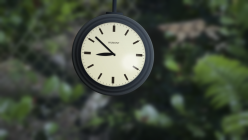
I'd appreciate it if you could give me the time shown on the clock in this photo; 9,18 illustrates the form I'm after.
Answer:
8,52
